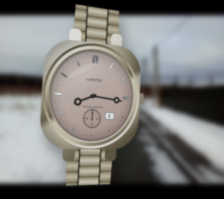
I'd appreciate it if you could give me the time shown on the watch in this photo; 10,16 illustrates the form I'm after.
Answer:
8,16
